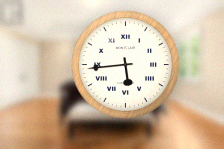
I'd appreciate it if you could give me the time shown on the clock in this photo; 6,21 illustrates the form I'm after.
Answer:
5,44
